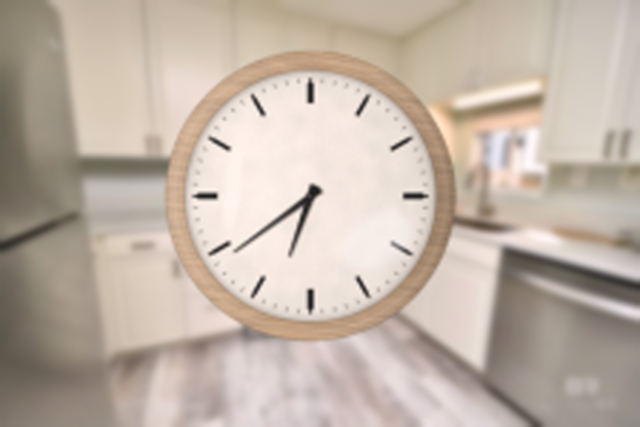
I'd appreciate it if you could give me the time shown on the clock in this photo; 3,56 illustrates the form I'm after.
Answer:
6,39
